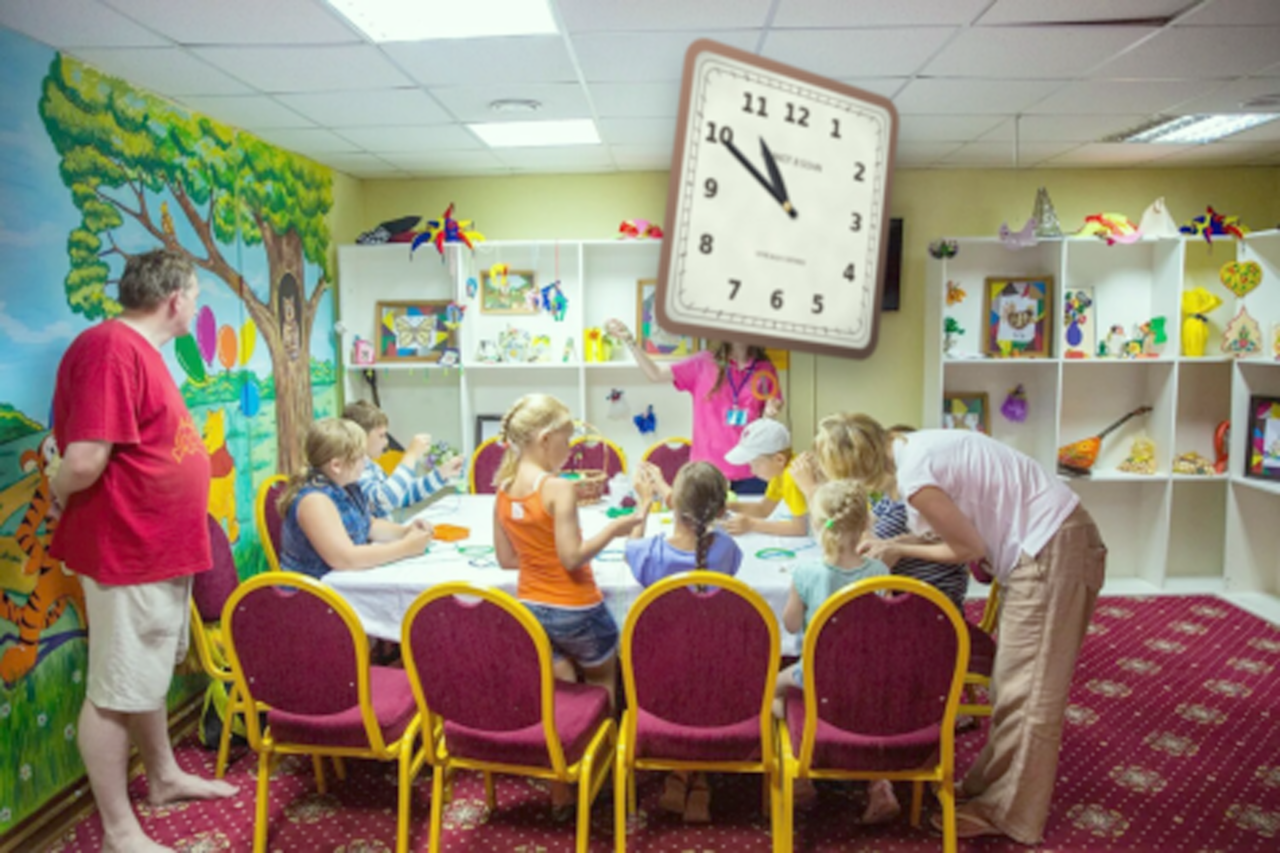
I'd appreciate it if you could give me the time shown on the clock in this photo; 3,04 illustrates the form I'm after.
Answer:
10,50
